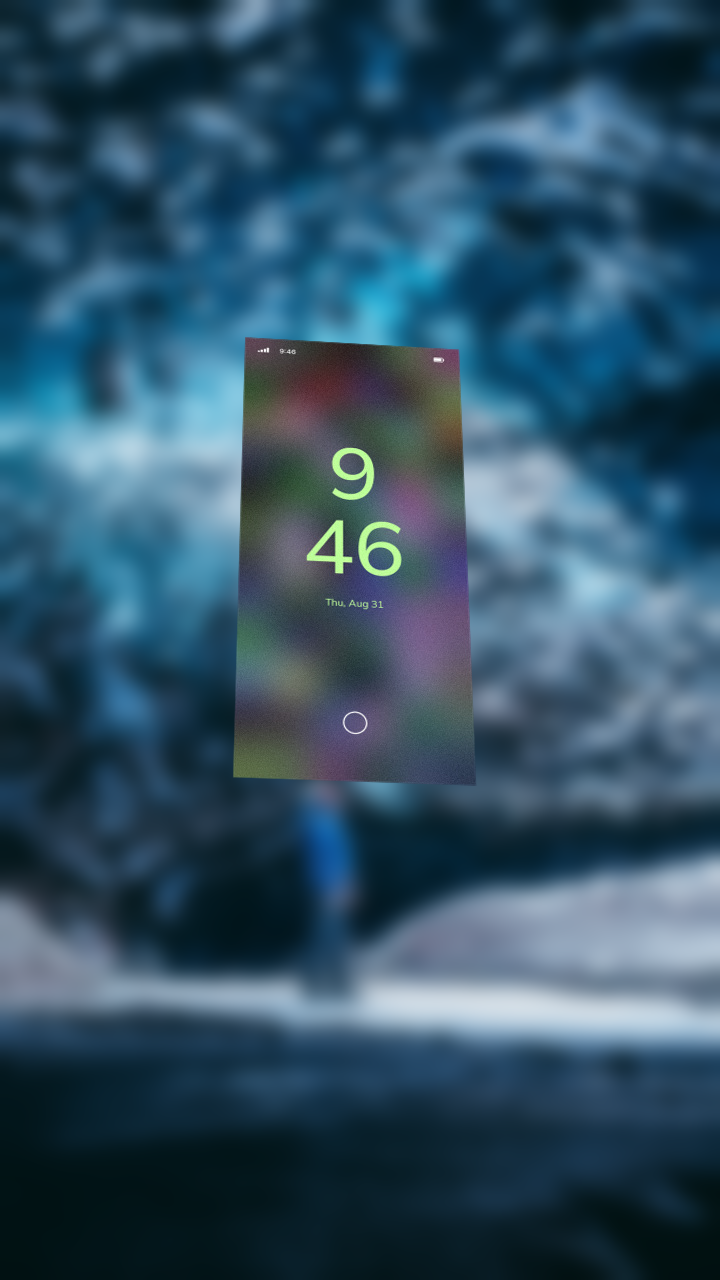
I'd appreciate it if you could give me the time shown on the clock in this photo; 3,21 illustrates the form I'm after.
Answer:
9,46
